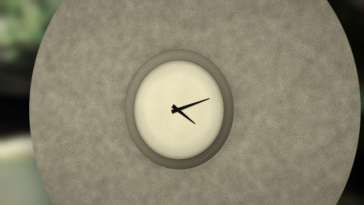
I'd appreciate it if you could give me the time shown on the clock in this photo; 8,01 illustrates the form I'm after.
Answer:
4,12
